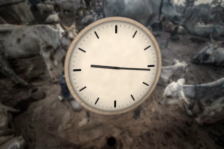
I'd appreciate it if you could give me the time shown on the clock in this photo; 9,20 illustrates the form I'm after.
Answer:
9,16
